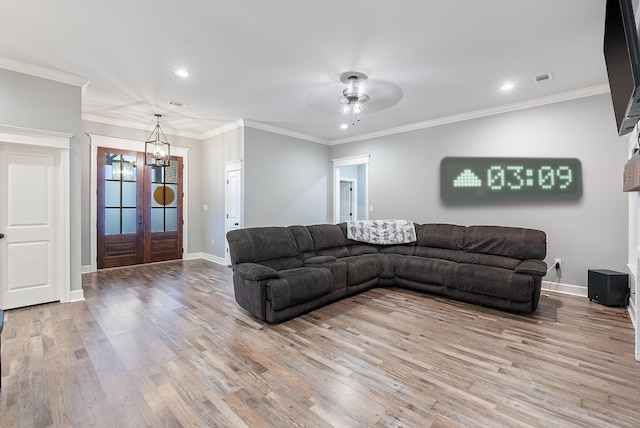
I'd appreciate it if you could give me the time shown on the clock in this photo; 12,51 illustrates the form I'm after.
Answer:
3,09
